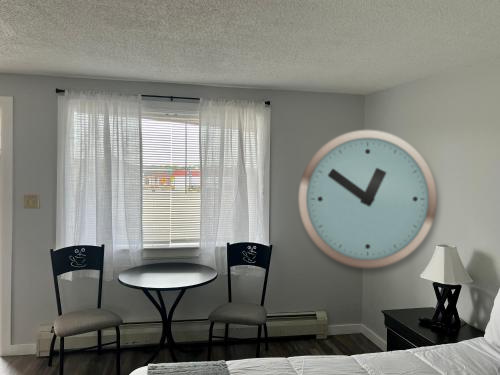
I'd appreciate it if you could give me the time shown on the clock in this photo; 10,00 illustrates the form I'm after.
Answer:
12,51
